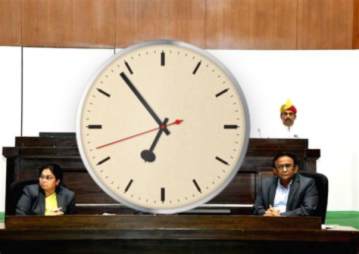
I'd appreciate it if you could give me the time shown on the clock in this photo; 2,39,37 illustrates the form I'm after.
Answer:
6,53,42
